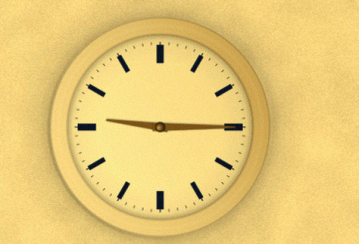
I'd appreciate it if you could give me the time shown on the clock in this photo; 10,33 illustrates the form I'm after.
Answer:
9,15
